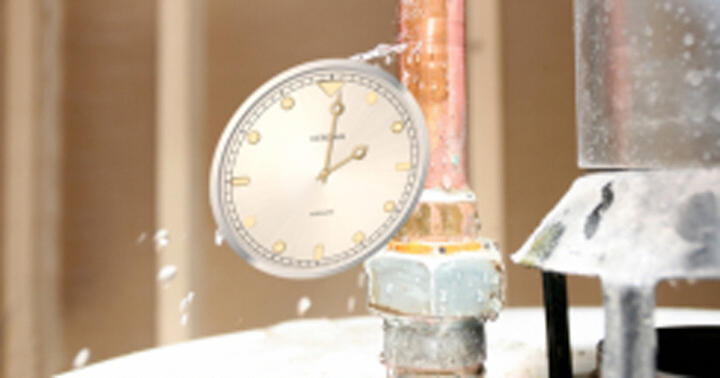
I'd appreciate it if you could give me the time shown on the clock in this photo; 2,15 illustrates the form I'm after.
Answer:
2,01
